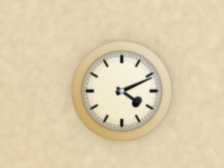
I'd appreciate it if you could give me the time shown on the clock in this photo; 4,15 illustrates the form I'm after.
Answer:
4,11
